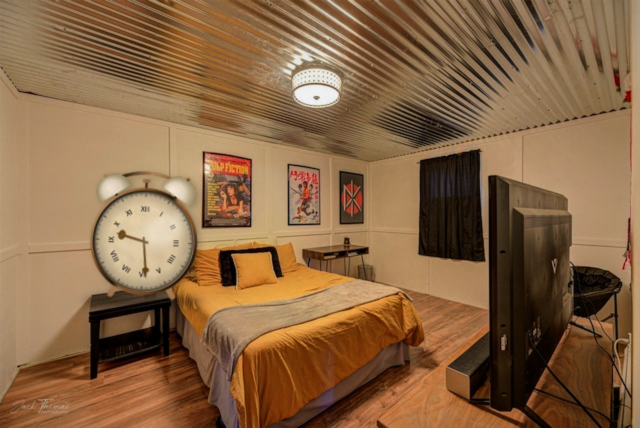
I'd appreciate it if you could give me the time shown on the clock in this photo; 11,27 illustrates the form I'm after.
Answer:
9,29
